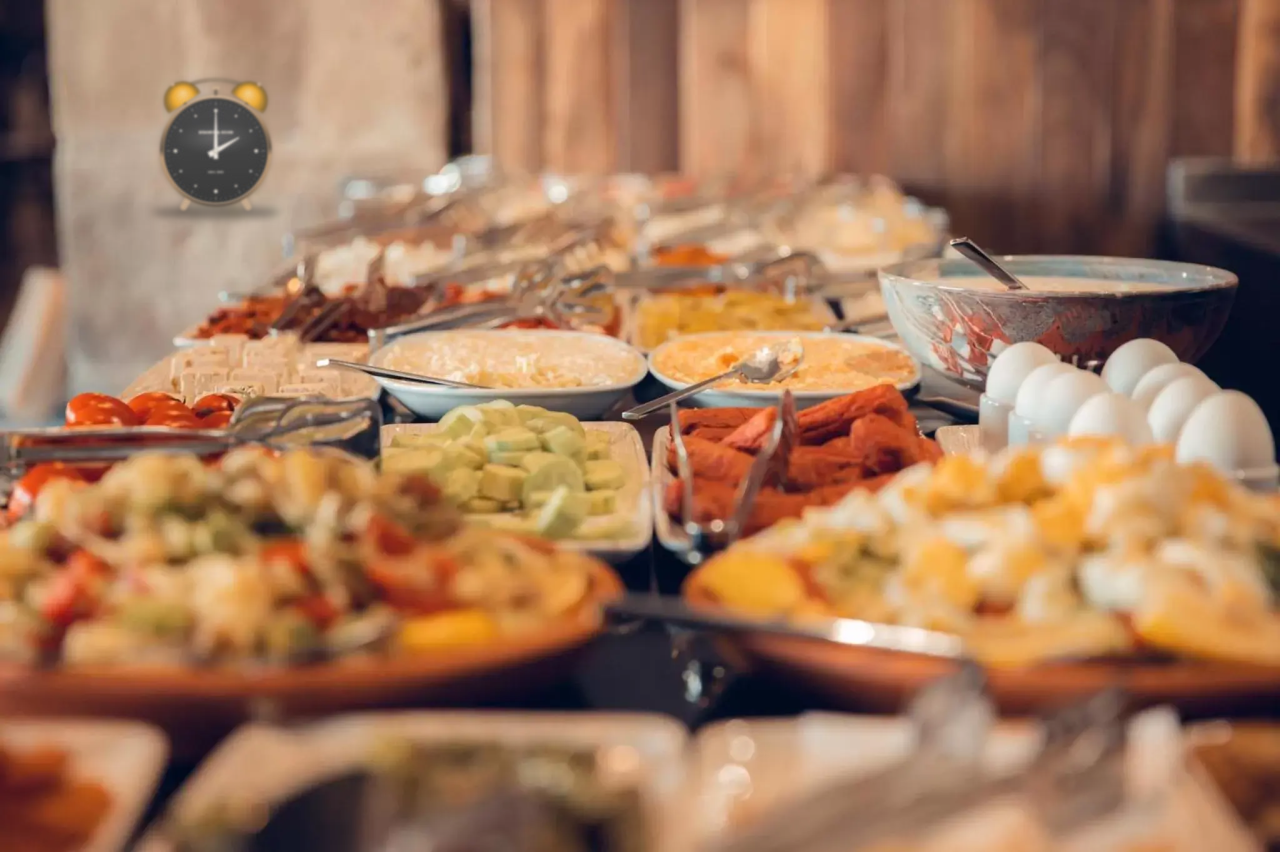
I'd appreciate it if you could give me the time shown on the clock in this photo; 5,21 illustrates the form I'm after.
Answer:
2,00
